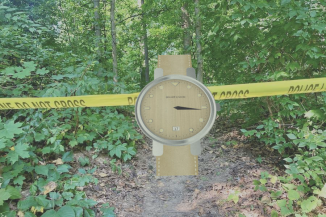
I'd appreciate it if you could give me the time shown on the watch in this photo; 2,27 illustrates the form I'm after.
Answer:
3,16
